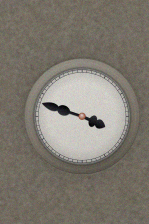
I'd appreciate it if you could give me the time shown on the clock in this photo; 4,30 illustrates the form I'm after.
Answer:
3,48
